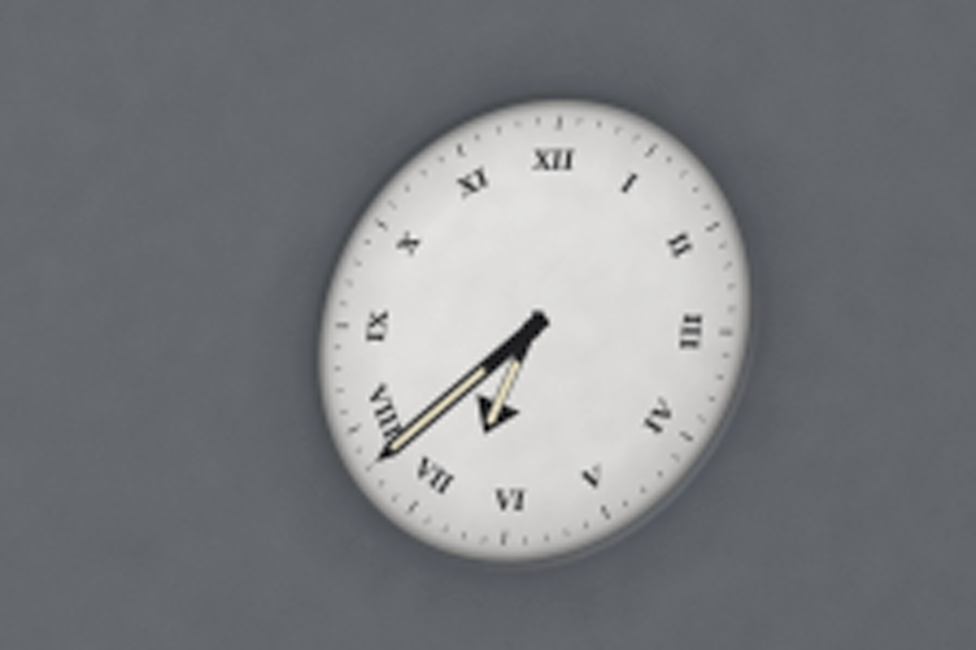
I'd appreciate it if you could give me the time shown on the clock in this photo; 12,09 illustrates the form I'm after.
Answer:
6,38
